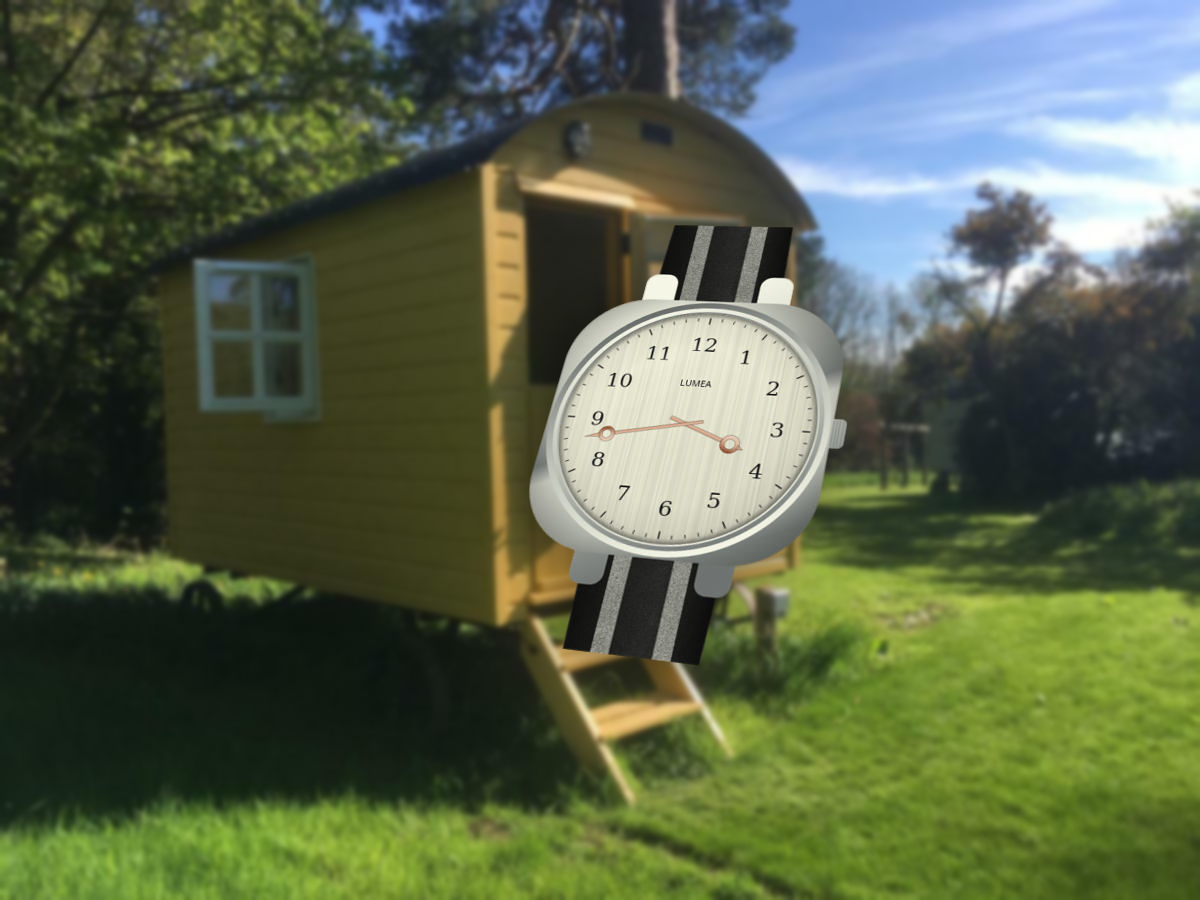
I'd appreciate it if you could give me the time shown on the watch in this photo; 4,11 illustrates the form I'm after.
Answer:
3,43
